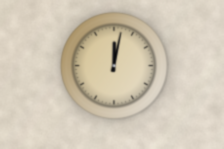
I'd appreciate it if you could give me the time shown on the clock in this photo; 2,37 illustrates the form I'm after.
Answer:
12,02
